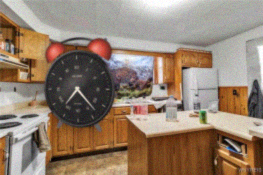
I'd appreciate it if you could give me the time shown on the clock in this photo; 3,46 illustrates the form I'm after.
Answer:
7,23
